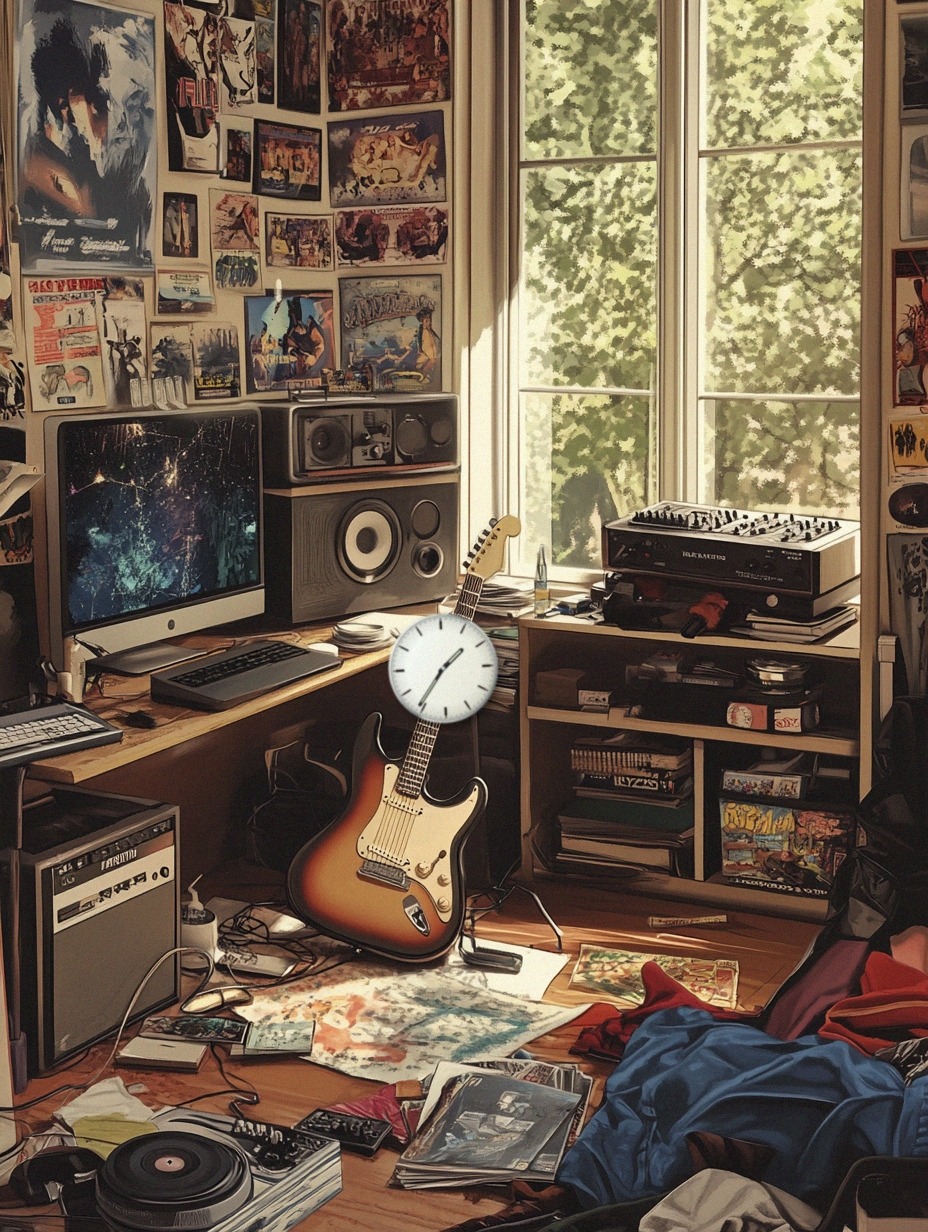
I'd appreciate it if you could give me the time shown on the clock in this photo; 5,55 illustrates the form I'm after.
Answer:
1,36
